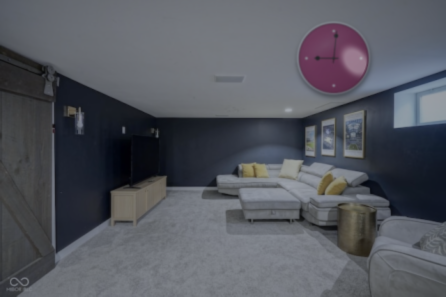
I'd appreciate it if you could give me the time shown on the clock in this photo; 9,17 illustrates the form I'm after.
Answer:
9,01
